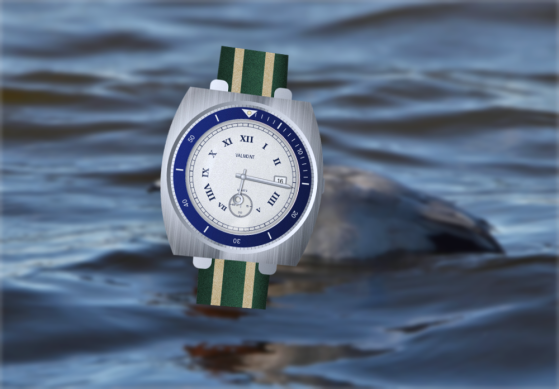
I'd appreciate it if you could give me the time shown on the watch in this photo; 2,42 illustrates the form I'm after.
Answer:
6,16
